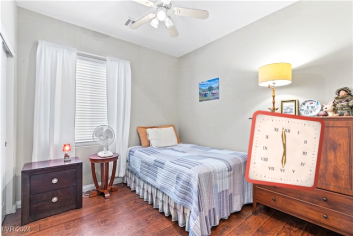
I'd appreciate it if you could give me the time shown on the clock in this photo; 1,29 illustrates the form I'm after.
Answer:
5,58
